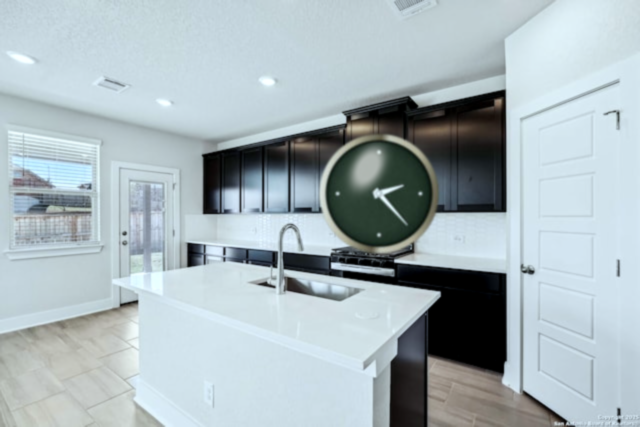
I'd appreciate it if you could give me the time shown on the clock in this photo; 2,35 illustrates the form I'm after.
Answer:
2,23
